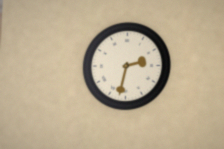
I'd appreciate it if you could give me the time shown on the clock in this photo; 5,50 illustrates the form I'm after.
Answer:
2,32
